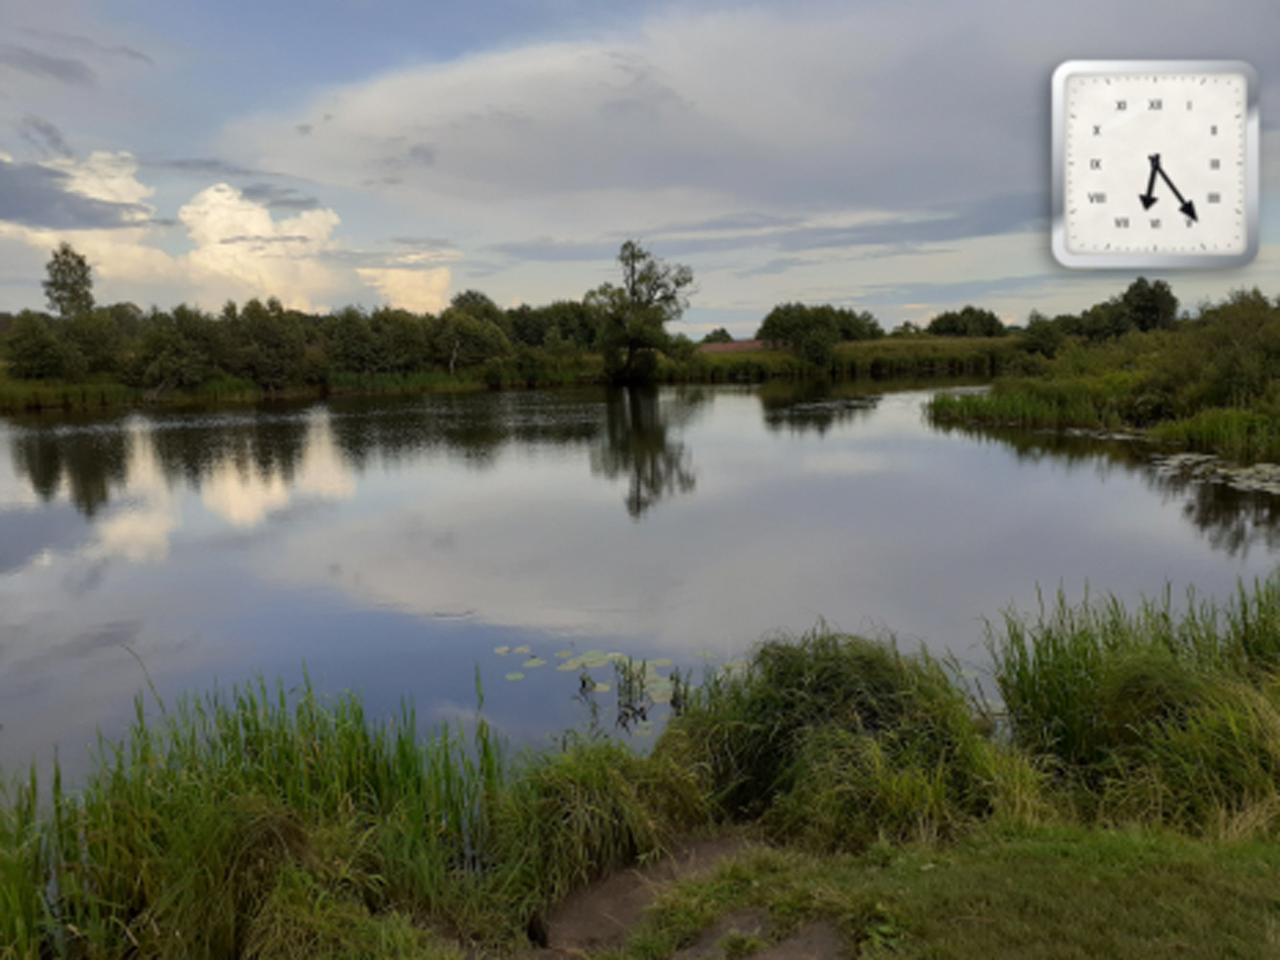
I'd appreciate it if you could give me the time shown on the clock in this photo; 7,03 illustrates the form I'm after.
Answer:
6,24
